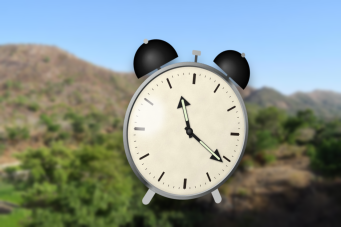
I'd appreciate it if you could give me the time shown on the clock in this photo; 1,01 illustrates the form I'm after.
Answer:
11,21
